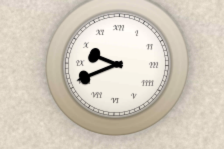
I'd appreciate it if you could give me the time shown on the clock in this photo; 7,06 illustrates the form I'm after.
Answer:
9,41
